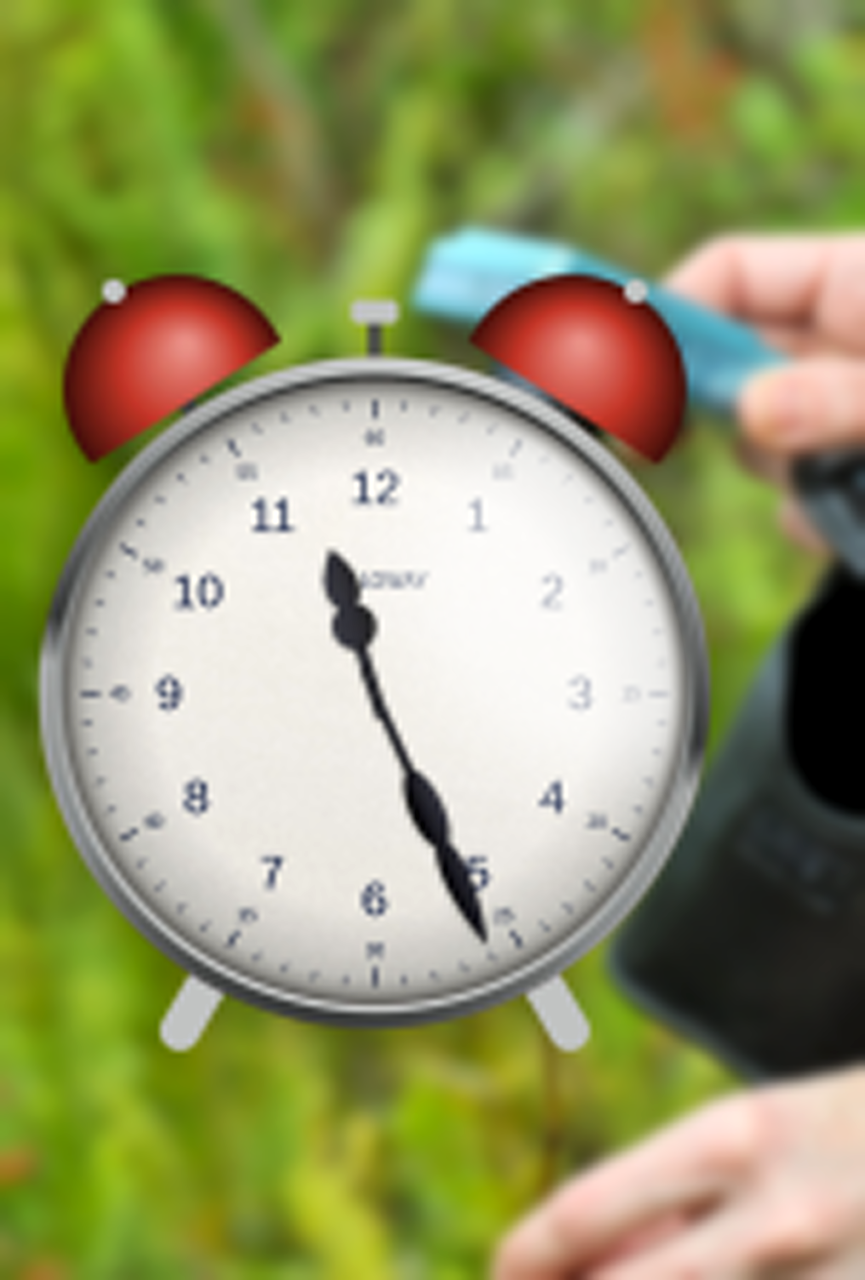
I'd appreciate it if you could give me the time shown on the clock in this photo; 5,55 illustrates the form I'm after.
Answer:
11,26
